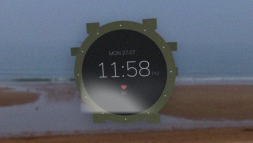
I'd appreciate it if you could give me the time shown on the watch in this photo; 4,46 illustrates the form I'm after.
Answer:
11,58
